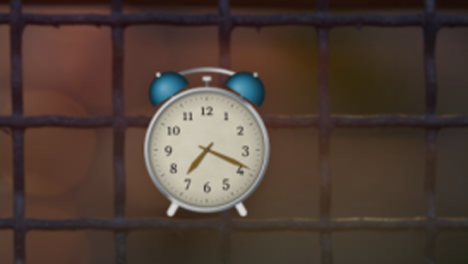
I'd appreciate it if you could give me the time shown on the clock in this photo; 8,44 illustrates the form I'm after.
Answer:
7,19
